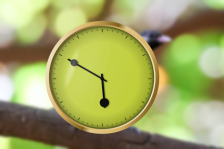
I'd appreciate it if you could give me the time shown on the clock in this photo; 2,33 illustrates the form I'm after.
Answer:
5,50
